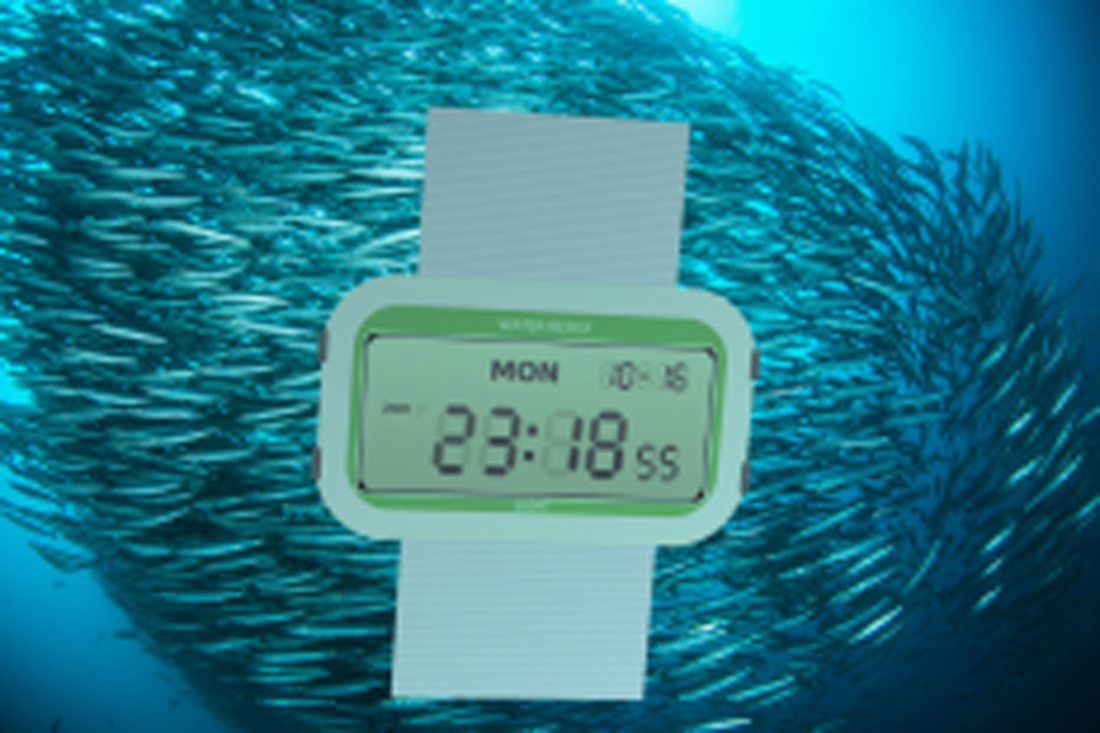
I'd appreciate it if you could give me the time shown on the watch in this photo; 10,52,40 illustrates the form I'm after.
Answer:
23,18,55
